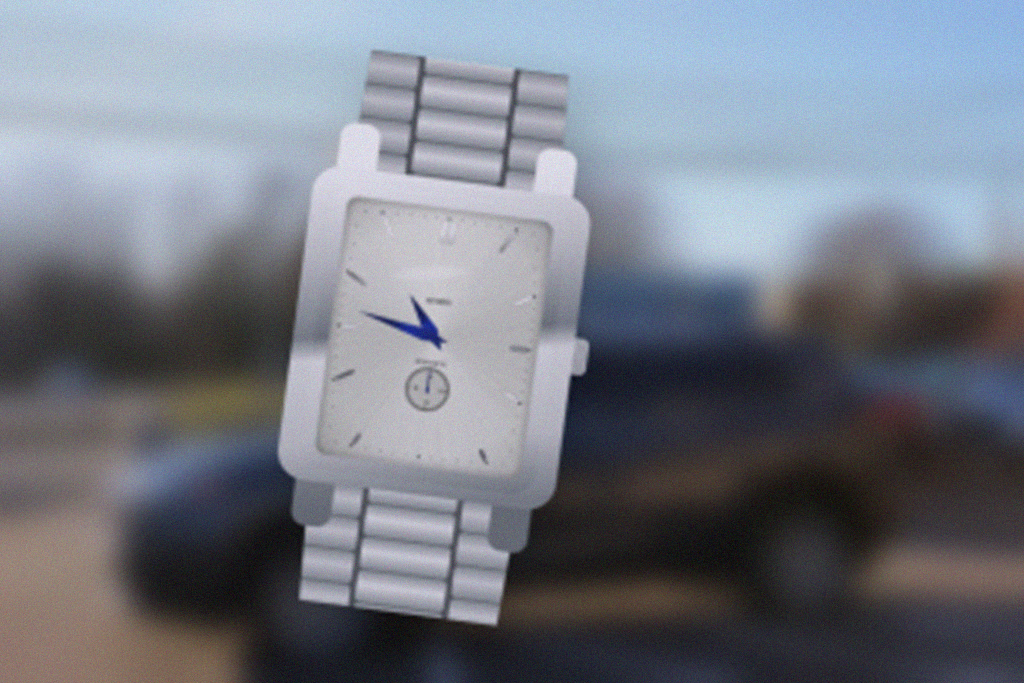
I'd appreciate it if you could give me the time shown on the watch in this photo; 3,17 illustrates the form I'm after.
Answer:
10,47
